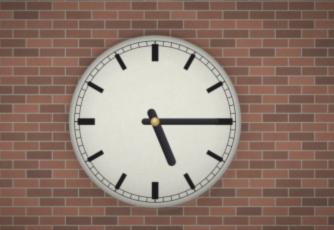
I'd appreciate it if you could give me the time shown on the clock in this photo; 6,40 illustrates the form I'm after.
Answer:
5,15
